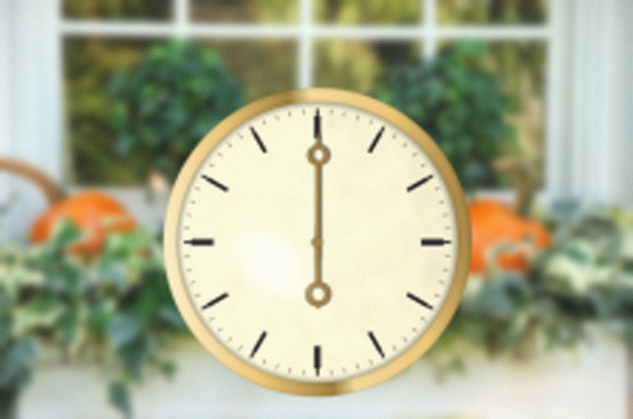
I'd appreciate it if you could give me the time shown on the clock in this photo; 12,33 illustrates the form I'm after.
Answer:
6,00
